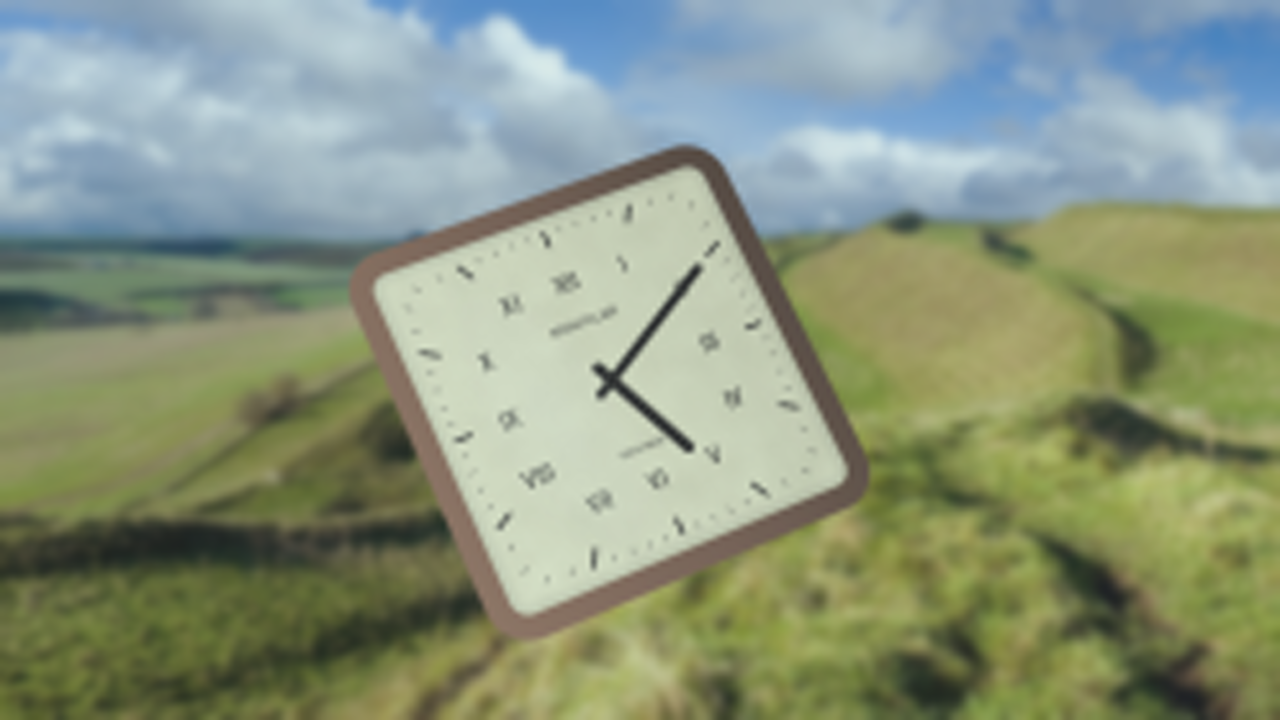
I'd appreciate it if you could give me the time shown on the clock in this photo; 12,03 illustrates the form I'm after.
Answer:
5,10
